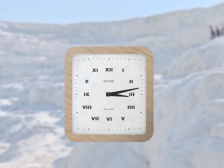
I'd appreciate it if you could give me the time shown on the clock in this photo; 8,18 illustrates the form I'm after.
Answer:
3,13
